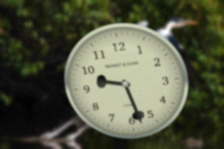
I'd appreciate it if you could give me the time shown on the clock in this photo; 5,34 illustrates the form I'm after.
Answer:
9,28
